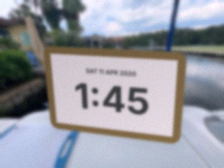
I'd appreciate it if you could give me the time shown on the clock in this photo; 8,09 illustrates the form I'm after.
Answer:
1,45
